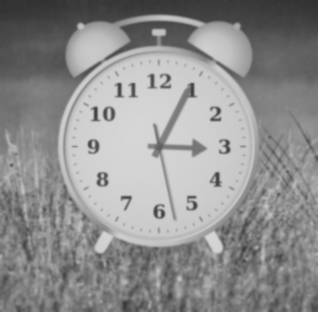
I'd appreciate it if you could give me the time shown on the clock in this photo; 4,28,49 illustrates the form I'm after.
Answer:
3,04,28
